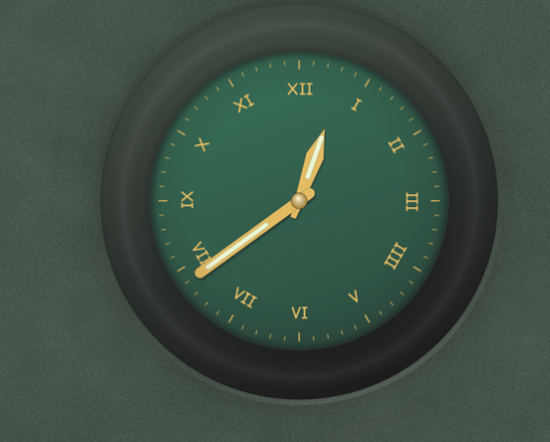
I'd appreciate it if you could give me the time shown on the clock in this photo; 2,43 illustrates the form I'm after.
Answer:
12,39
